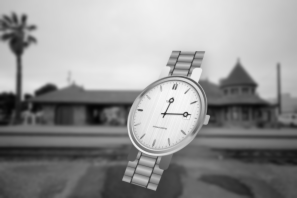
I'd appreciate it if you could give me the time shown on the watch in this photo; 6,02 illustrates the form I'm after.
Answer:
12,14
